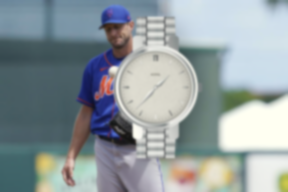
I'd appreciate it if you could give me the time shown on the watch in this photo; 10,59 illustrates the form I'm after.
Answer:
1,37
